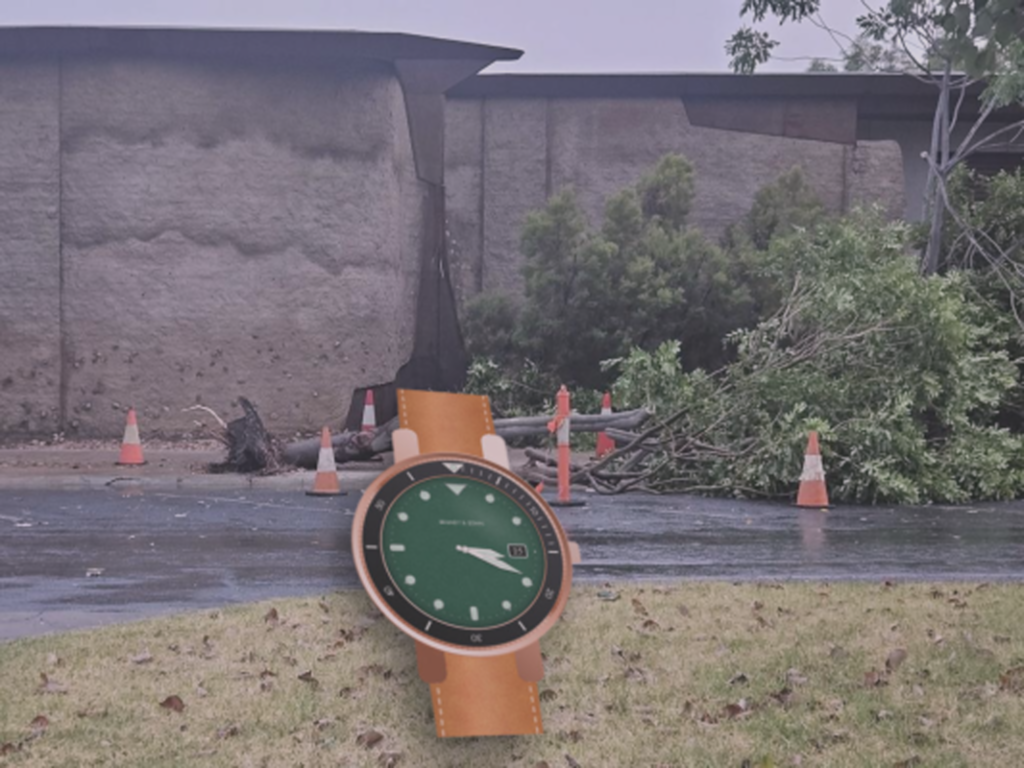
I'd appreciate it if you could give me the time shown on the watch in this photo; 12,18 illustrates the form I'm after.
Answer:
3,19
